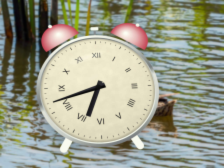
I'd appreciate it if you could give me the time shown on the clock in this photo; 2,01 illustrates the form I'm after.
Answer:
6,42
